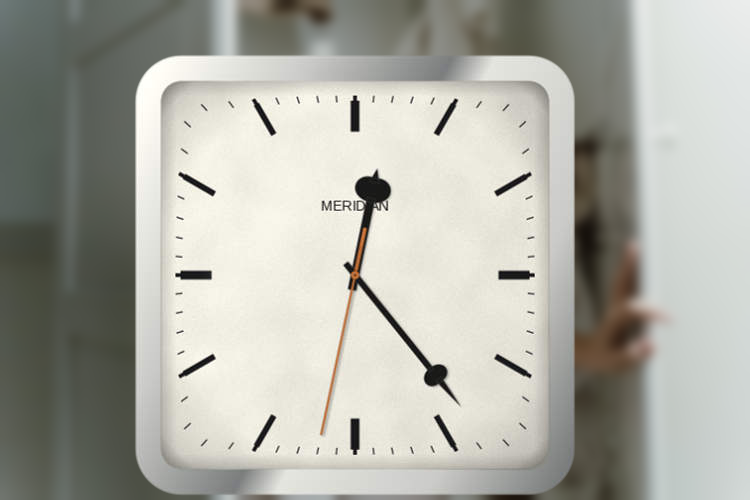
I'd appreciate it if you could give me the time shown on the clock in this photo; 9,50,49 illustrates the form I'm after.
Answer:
12,23,32
